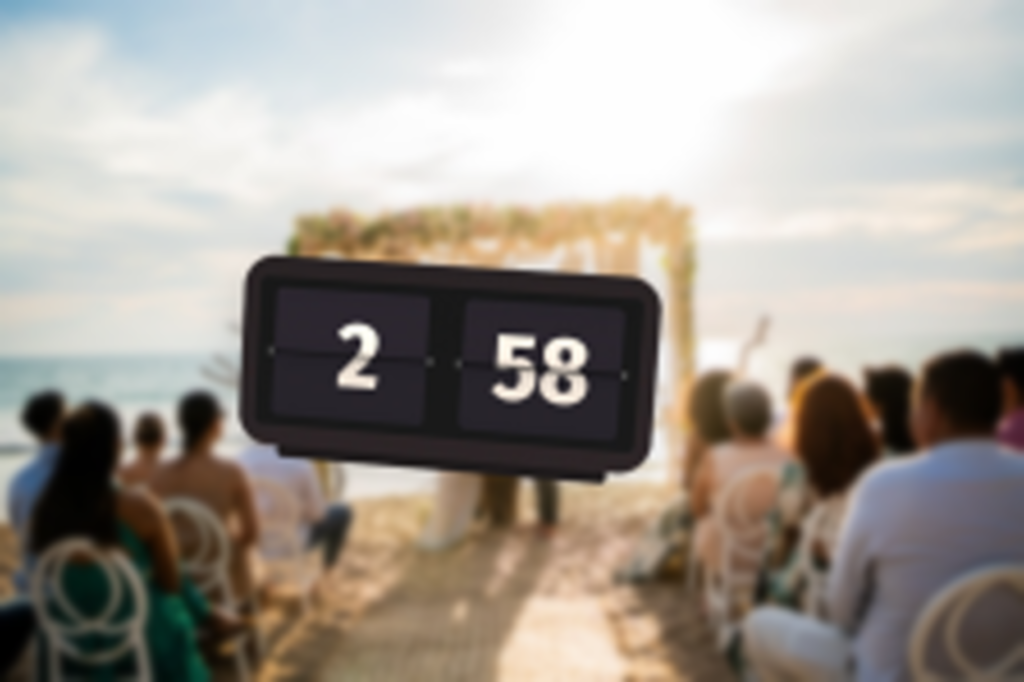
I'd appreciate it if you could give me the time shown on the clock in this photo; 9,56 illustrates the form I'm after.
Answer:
2,58
